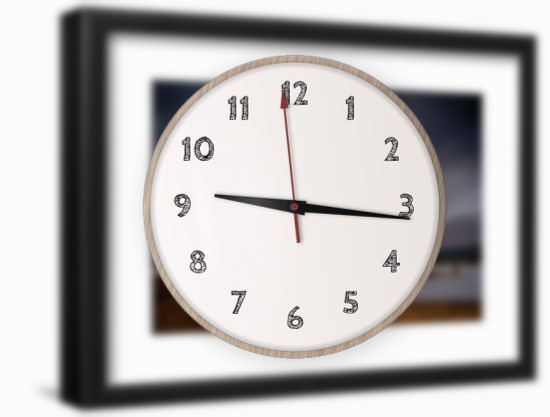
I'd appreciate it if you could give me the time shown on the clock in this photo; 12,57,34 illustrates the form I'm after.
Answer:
9,15,59
